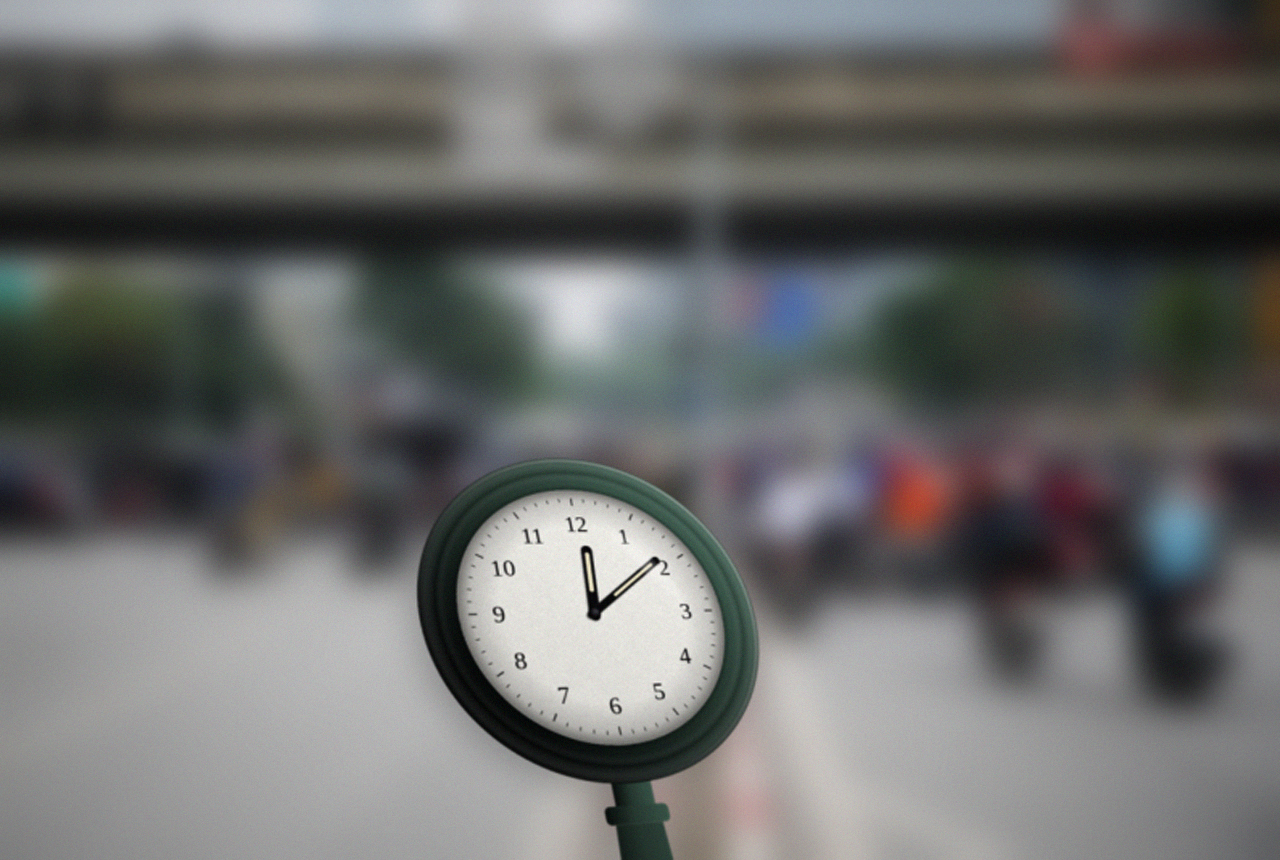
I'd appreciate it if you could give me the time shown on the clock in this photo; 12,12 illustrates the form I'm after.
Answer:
12,09
